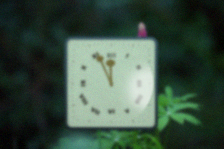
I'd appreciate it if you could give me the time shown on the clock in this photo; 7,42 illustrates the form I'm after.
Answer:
11,56
